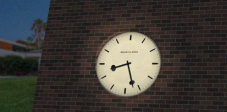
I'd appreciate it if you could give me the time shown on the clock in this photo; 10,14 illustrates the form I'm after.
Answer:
8,27
